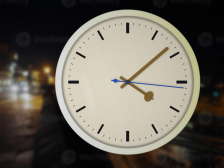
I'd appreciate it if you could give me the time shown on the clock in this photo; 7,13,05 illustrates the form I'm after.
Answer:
4,08,16
